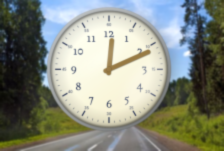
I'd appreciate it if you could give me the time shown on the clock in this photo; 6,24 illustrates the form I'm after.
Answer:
12,11
